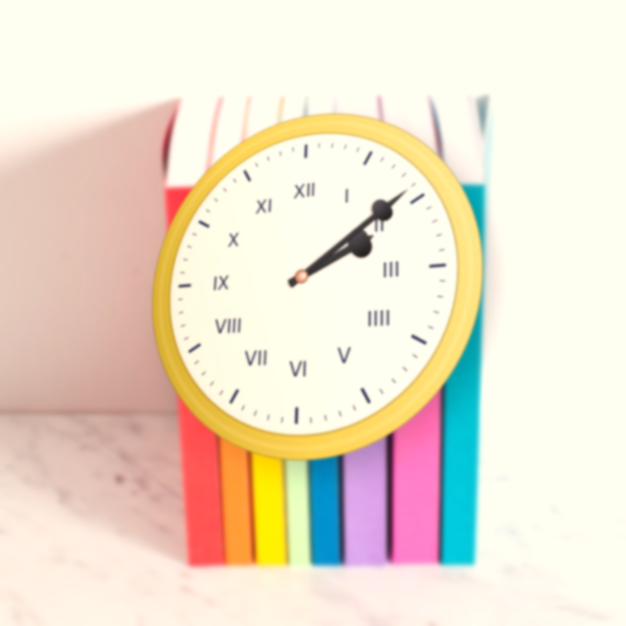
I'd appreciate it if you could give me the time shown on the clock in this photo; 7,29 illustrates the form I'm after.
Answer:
2,09
